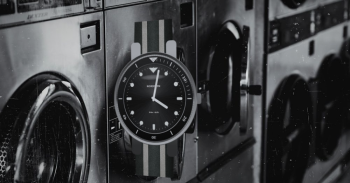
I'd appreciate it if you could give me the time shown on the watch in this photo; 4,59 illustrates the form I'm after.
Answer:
4,02
